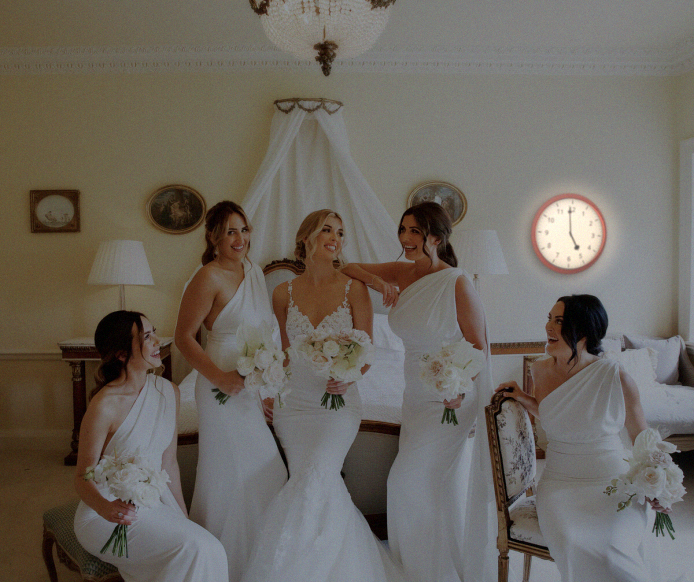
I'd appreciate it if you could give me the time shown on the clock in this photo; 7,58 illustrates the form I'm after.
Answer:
4,59
